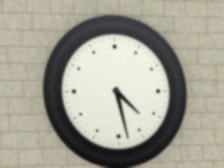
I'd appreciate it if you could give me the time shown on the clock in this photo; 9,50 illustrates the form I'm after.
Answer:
4,28
